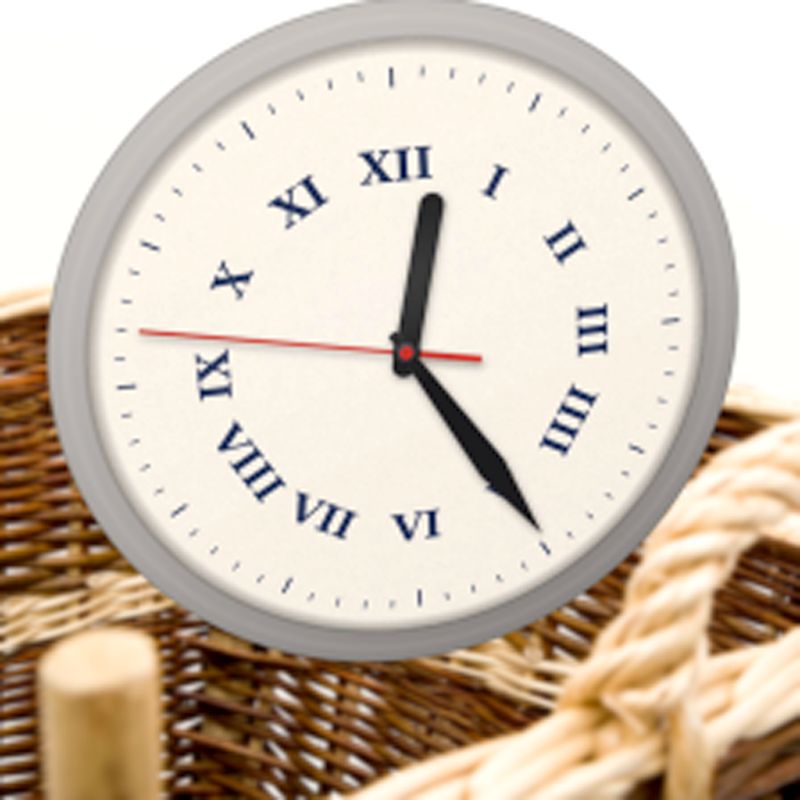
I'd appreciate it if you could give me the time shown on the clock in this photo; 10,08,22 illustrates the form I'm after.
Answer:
12,24,47
